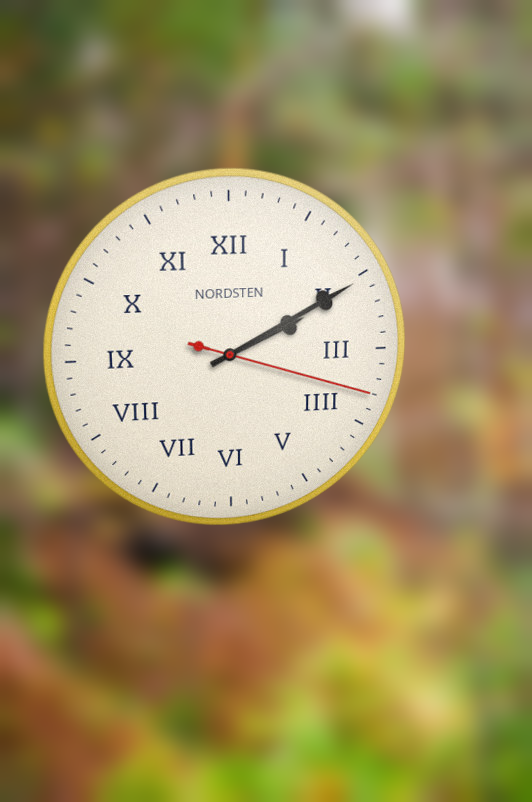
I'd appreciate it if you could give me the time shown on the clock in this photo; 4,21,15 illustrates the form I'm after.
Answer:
2,10,18
